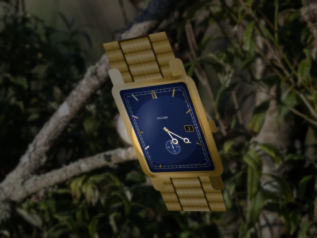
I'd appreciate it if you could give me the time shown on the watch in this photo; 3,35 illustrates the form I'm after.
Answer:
5,21
